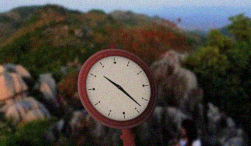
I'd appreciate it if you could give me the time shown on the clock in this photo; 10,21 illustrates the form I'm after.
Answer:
10,23
